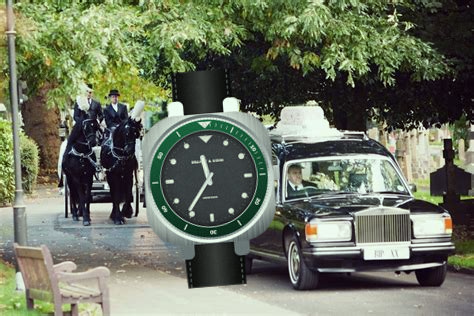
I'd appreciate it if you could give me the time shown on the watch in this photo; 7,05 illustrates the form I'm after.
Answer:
11,36
